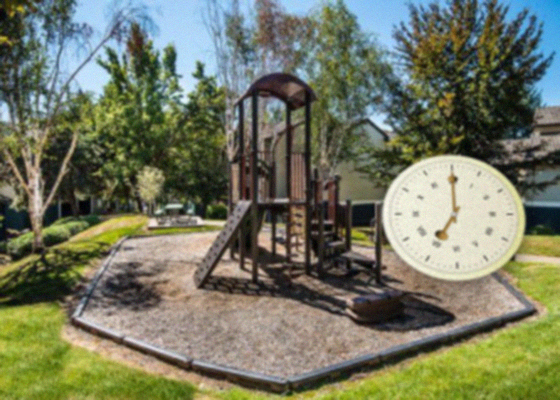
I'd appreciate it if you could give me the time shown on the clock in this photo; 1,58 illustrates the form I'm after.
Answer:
7,00
